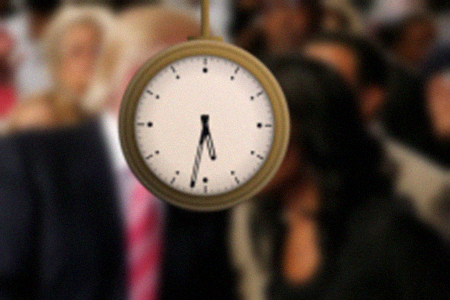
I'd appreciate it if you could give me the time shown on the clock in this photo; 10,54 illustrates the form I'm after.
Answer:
5,32
